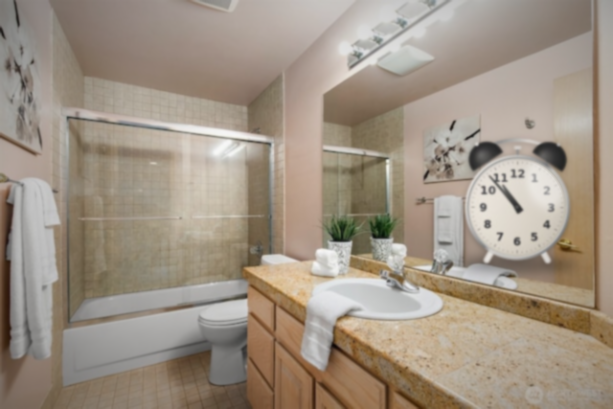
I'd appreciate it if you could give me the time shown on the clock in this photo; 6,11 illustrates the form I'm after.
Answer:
10,53
